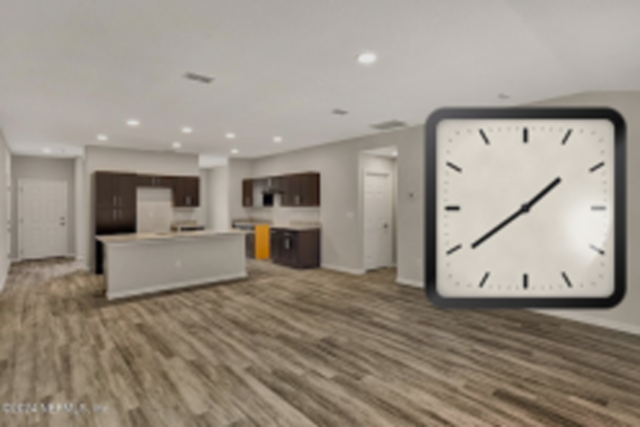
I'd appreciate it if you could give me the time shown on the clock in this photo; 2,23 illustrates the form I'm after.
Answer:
1,39
